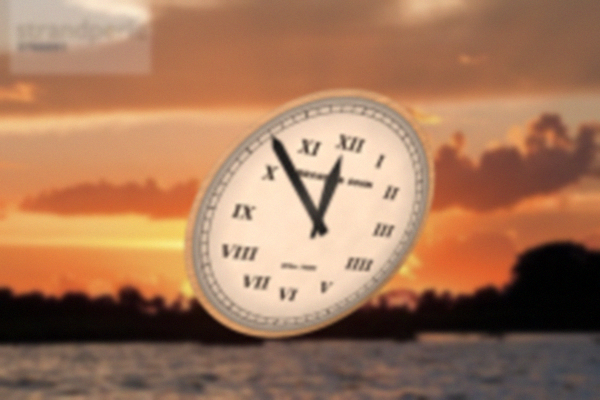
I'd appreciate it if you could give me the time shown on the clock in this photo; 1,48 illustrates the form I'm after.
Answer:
11,52
